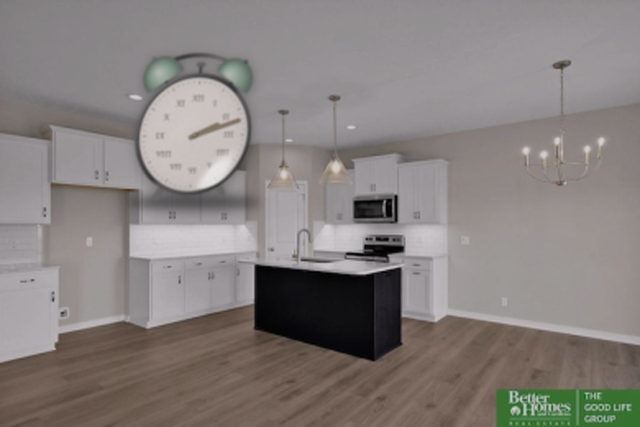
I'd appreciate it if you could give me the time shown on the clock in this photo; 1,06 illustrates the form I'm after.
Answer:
2,12
